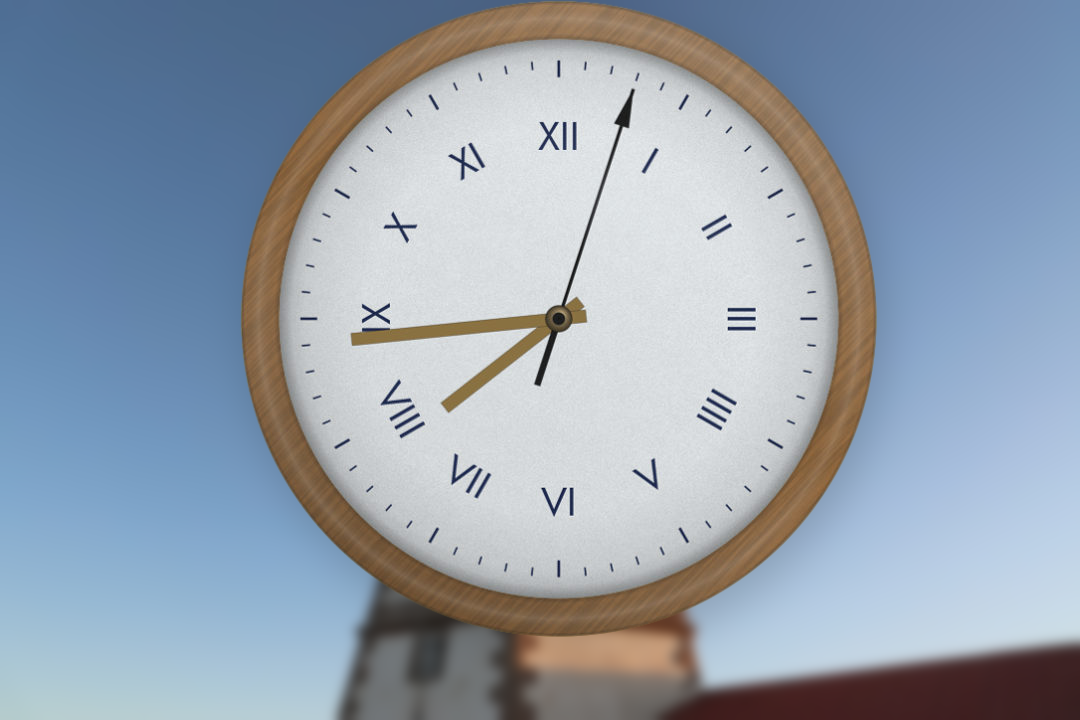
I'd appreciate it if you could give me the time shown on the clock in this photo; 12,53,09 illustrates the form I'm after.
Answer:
7,44,03
